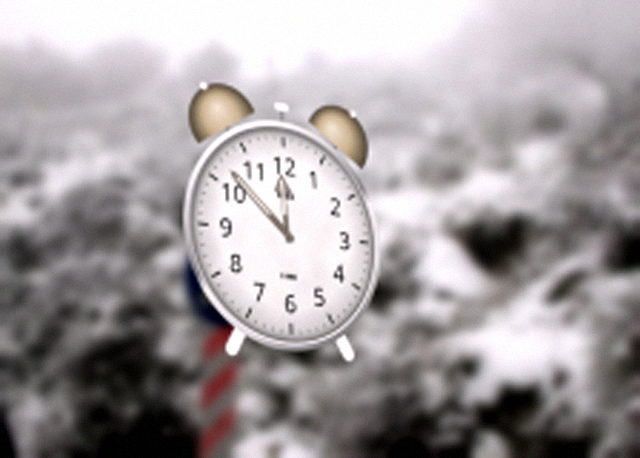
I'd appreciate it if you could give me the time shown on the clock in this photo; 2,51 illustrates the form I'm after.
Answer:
11,52
